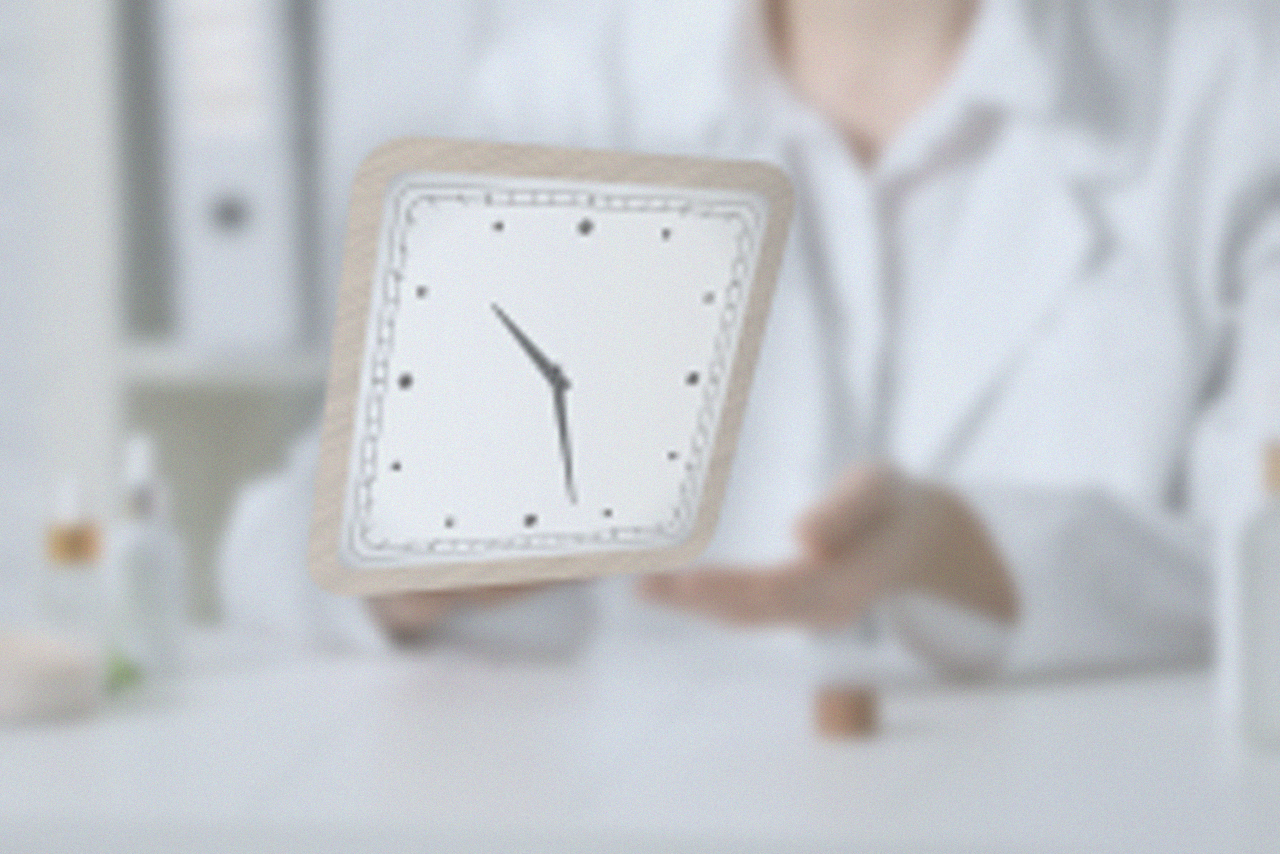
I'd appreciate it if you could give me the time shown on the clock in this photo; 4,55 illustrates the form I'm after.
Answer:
10,27
